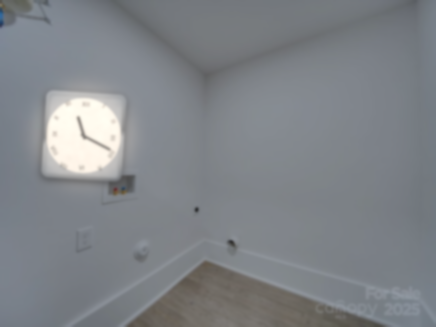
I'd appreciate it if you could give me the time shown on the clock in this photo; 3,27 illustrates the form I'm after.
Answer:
11,19
